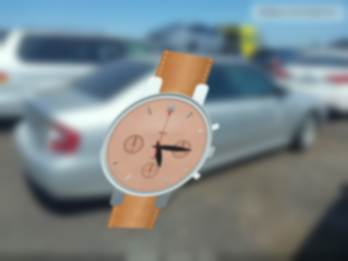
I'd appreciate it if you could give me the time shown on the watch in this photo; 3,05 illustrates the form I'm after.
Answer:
5,15
